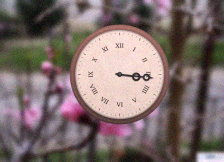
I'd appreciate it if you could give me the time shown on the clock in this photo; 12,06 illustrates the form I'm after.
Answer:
3,16
